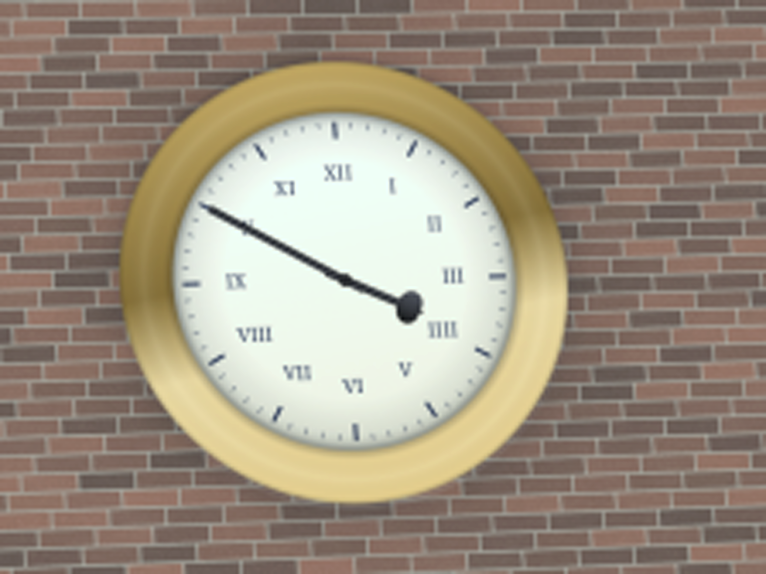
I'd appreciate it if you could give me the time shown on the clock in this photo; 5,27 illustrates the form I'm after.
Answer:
3,50
